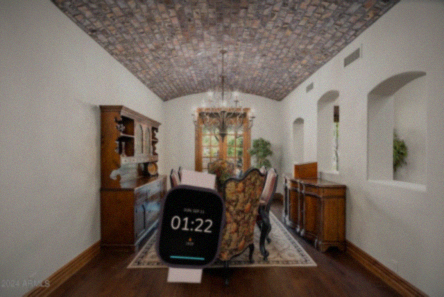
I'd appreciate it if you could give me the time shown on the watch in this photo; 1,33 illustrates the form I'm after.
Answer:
1,22
